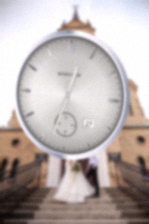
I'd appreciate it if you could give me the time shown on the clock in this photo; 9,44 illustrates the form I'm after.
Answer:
12,33
